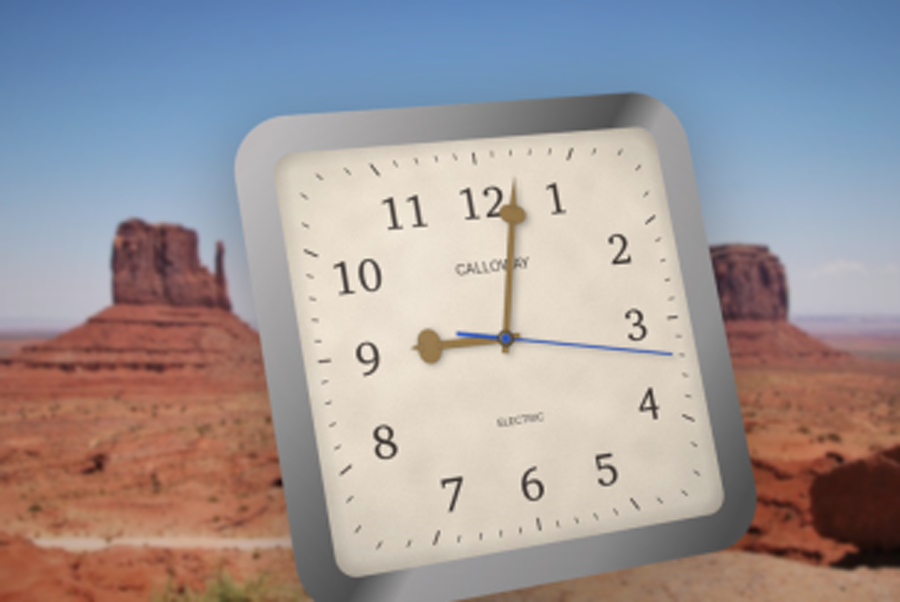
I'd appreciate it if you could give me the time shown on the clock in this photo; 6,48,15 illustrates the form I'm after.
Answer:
9,02,17
